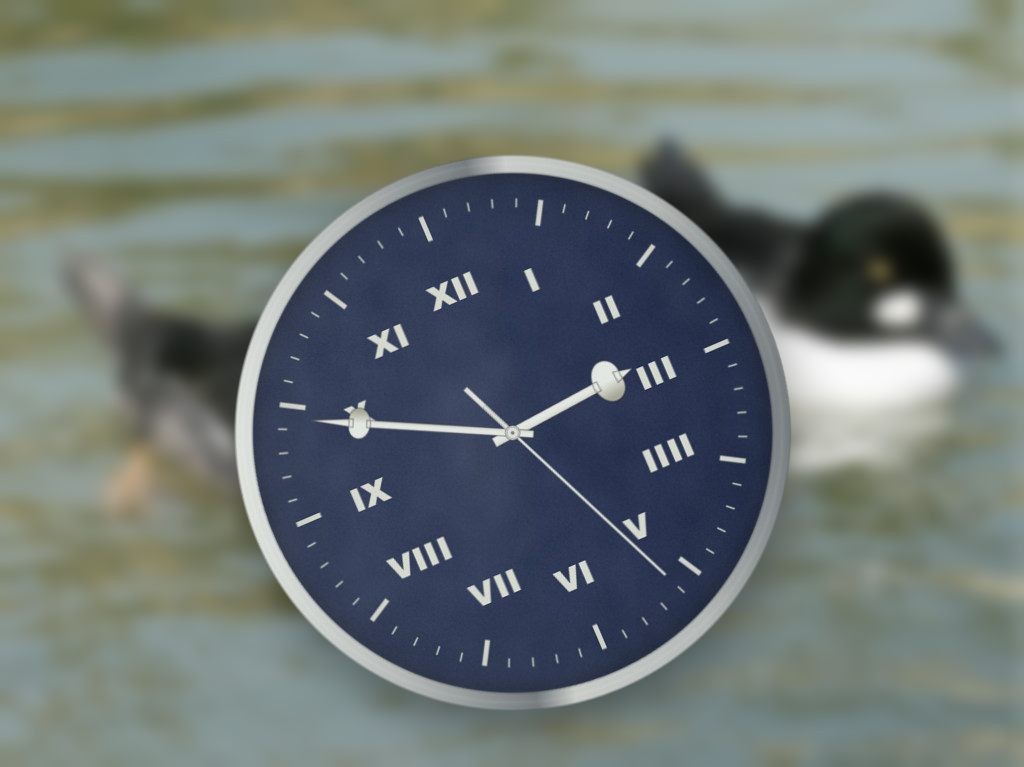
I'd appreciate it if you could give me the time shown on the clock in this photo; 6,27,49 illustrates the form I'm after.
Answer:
2,49,26
